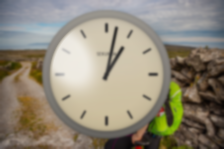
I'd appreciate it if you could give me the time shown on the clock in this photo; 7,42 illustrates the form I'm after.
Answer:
1,02
